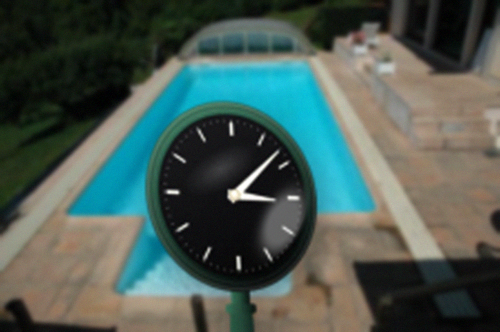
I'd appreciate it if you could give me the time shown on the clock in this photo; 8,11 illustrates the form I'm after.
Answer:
3,08
